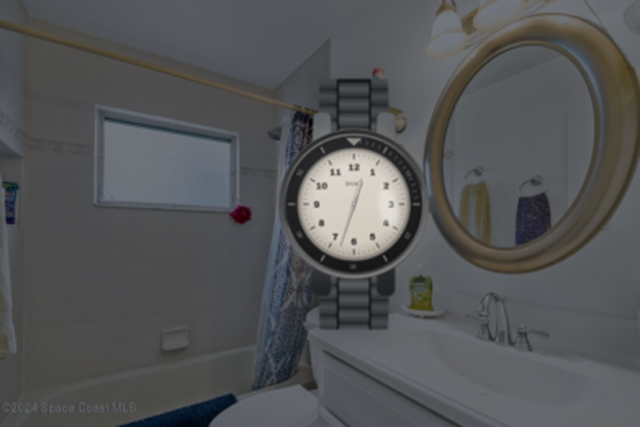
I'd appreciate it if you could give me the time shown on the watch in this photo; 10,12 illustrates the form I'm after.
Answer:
12,33
